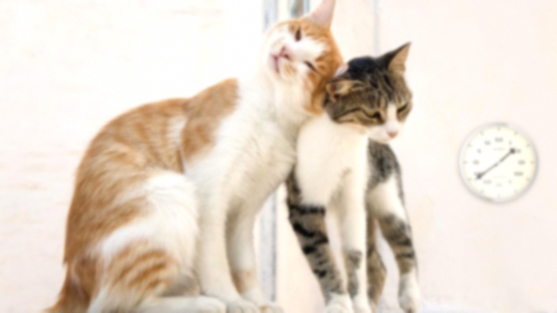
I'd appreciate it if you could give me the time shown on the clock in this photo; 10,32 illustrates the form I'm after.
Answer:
1,39
